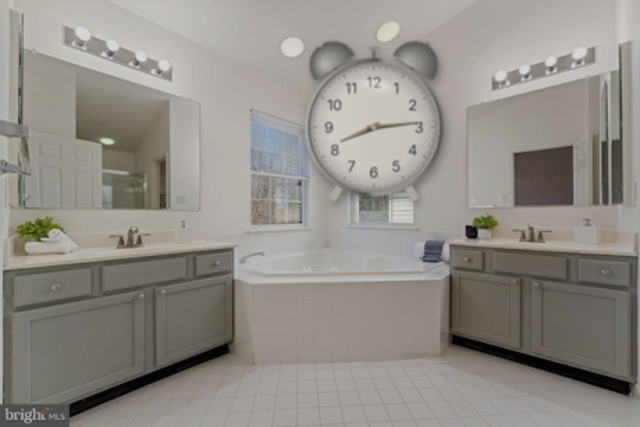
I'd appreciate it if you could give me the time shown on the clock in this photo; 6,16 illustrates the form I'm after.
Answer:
8,14
